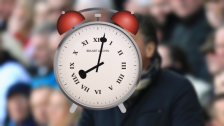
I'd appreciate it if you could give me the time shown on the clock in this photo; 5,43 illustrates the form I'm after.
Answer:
8,02
